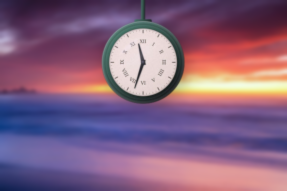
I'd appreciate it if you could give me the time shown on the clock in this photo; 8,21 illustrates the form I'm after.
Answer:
11,33
